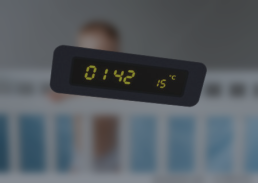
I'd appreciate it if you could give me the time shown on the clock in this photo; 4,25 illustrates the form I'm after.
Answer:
1,42
